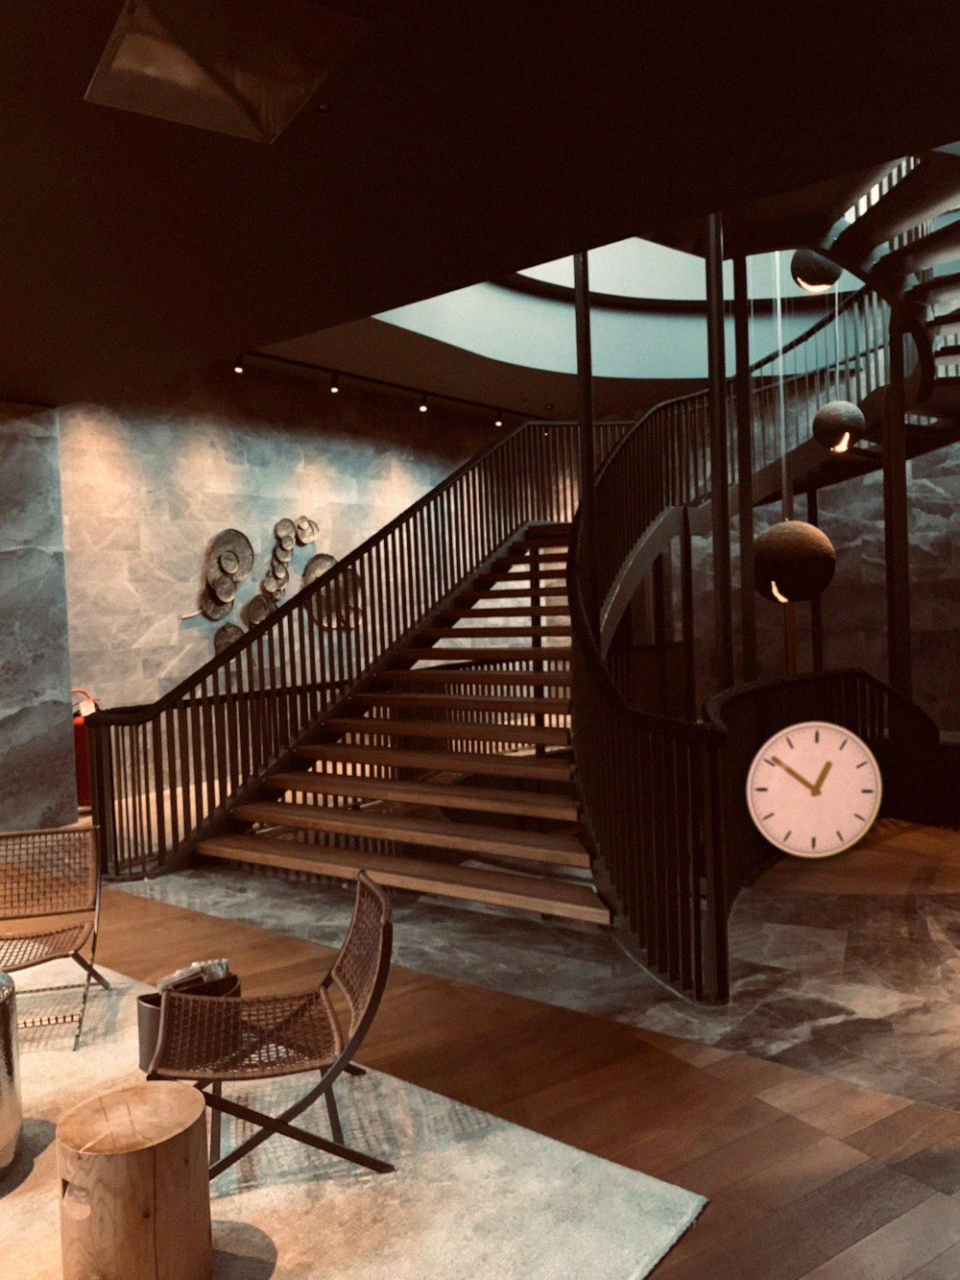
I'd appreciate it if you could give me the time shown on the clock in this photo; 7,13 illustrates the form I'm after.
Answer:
12,51
